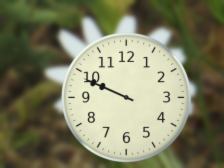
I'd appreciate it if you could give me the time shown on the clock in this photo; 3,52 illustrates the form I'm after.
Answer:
9,49
